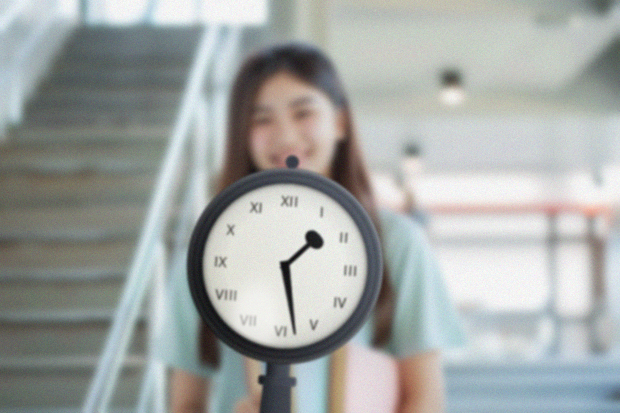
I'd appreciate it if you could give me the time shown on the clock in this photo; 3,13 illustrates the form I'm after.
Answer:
1,28
